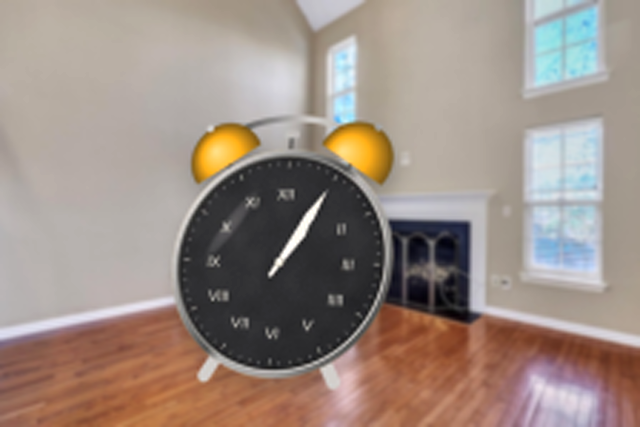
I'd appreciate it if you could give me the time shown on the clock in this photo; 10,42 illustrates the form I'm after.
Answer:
1,05
